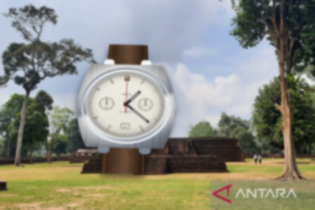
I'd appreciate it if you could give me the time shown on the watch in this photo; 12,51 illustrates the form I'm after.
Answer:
1,22
